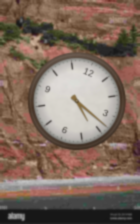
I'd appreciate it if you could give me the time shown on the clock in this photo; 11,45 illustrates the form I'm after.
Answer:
4,18
